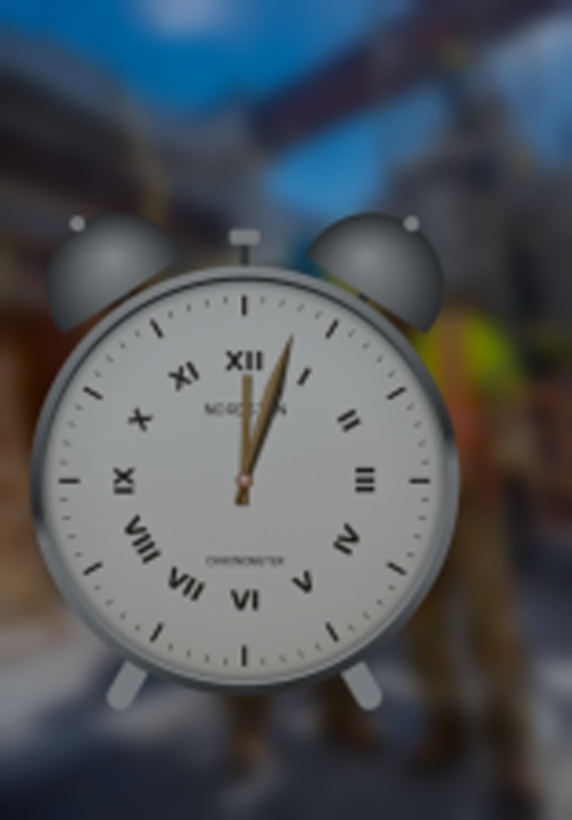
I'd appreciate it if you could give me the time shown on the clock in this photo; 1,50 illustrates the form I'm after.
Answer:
12,03
